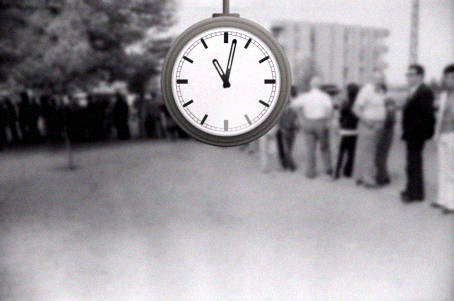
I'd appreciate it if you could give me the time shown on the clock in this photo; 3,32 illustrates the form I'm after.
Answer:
11,02
